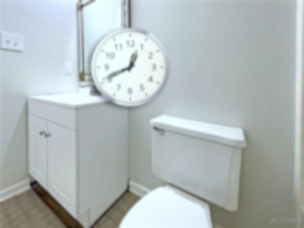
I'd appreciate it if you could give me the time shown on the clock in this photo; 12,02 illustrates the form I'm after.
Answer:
12,41
